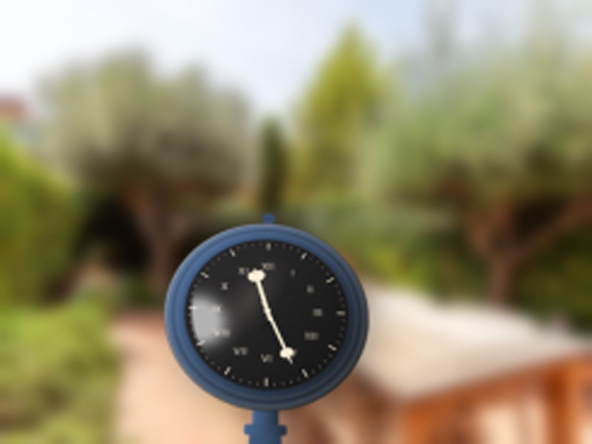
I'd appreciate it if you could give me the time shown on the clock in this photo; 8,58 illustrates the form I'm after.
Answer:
11,26
